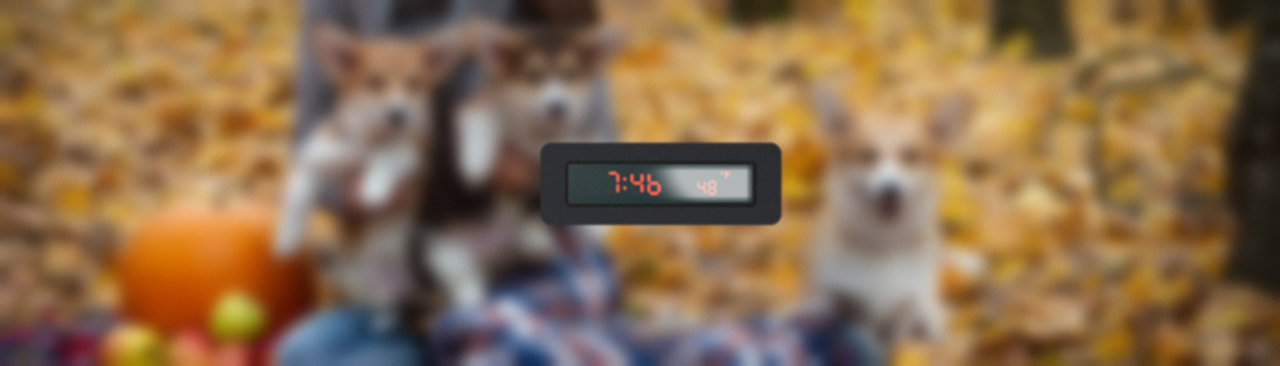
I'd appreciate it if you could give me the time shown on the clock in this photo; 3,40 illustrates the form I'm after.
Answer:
7,46
